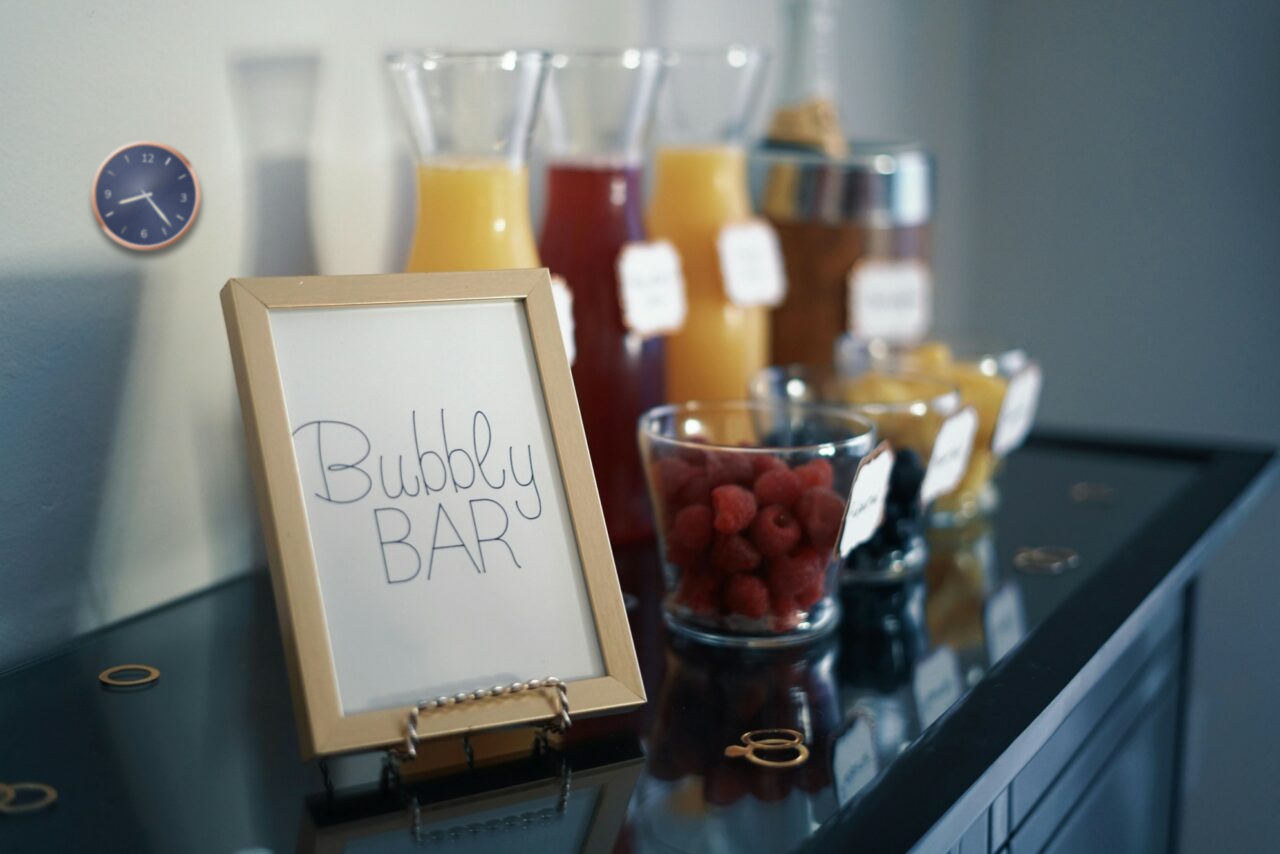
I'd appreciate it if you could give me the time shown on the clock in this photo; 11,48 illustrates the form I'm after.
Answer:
8,23
